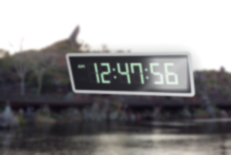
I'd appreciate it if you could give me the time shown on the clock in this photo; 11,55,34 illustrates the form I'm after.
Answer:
12,47,56
